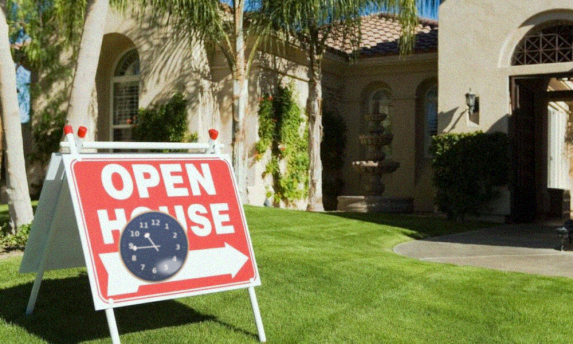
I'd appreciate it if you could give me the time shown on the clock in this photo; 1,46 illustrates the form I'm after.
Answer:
10,44
